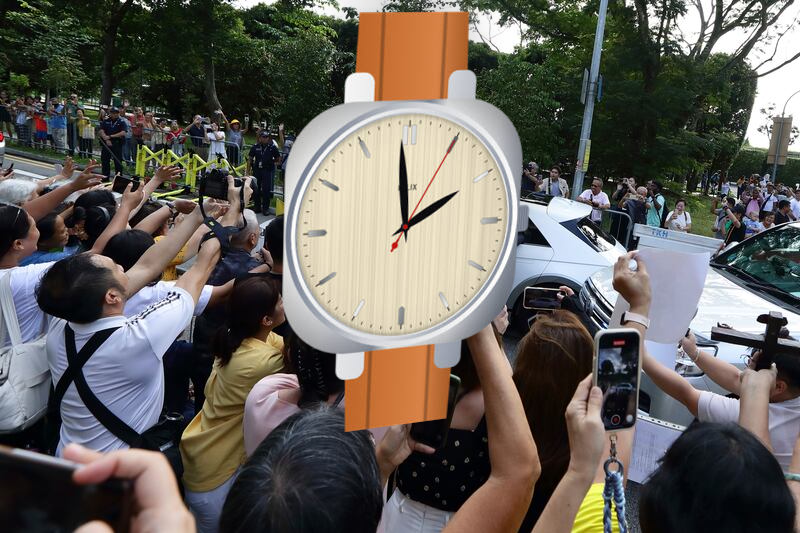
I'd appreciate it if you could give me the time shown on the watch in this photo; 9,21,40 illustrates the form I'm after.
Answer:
1,59,05
